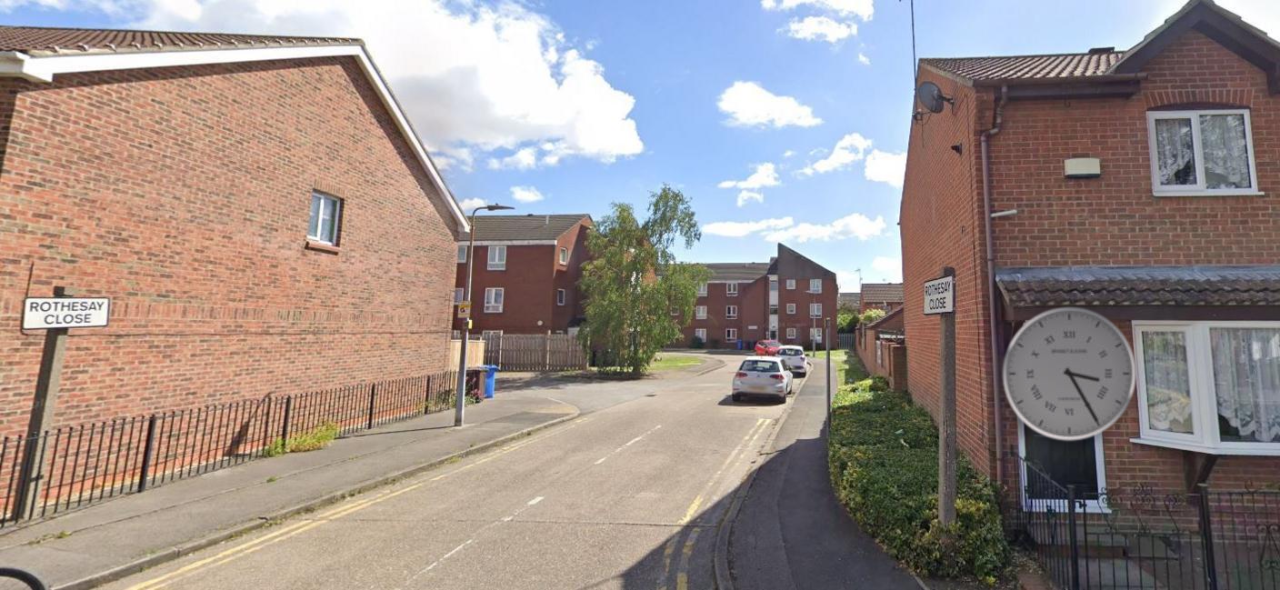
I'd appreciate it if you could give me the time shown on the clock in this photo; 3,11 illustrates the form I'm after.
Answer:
3,25
